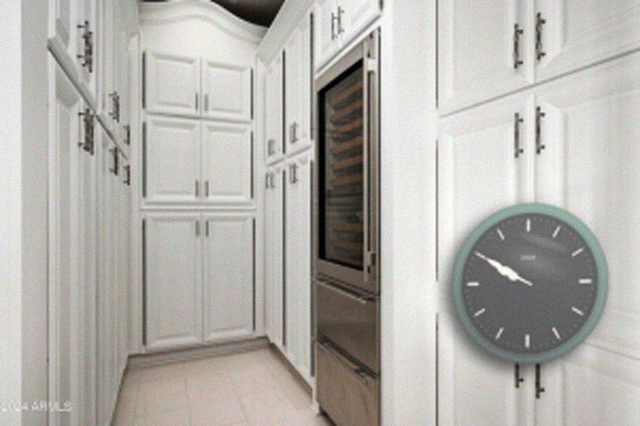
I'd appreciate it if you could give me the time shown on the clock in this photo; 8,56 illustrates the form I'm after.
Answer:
9,50
